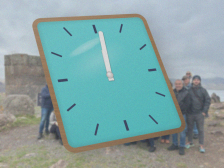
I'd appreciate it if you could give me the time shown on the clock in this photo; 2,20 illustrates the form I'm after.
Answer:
12,01
